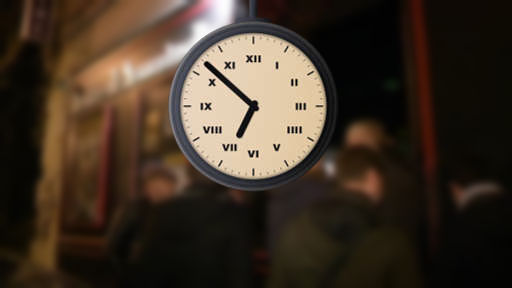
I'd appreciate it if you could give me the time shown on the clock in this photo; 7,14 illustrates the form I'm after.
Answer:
6,52
